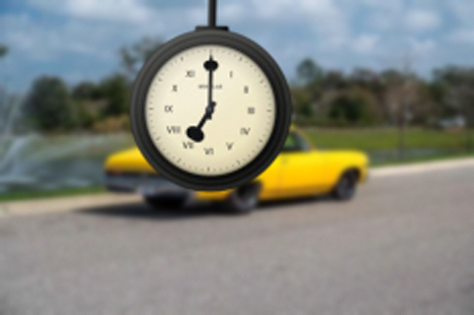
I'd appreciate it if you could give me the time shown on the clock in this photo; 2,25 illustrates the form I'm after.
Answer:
7,00
